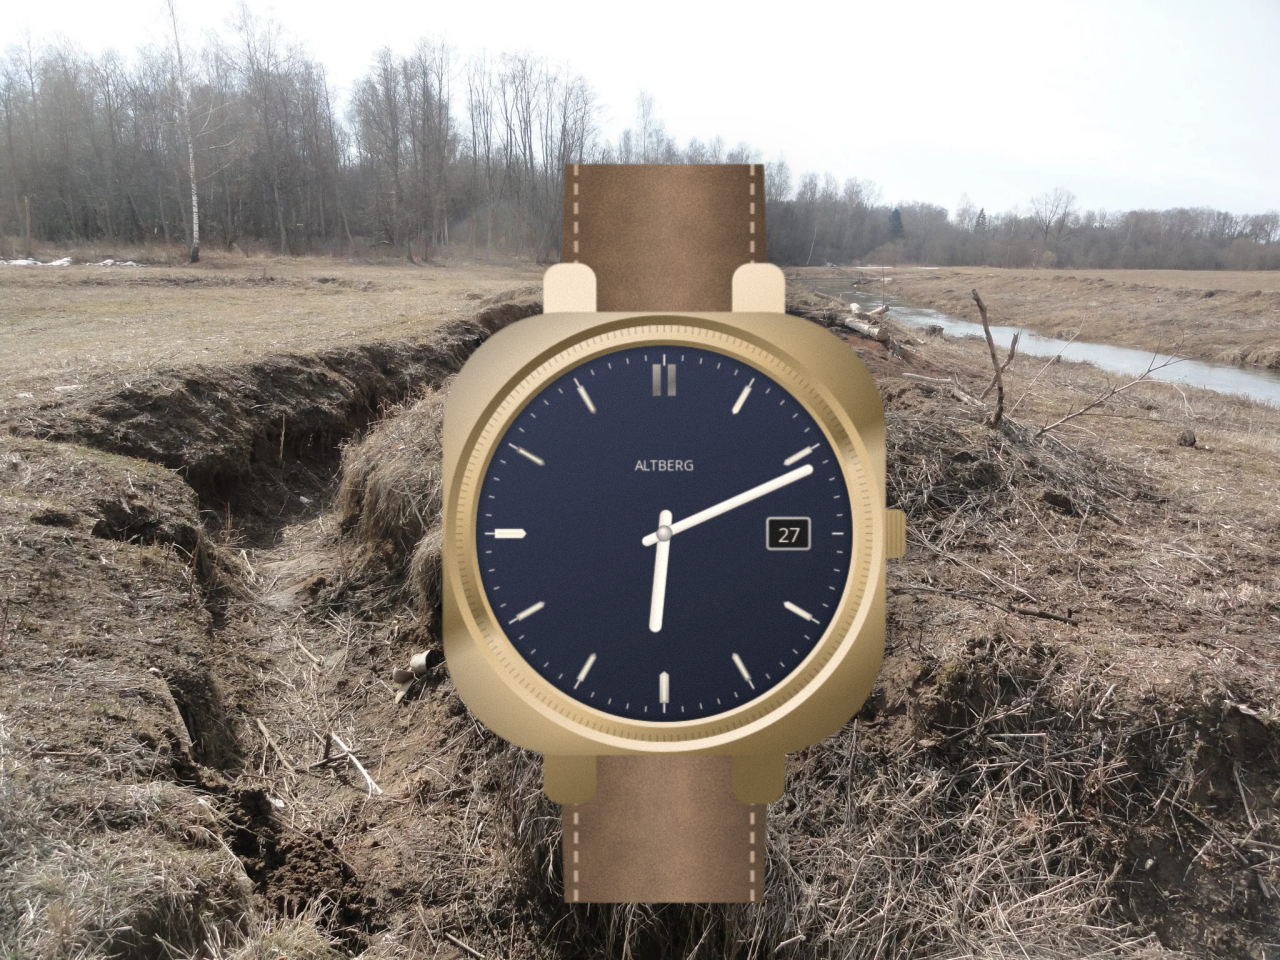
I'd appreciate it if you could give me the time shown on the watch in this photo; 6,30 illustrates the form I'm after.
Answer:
6,11
